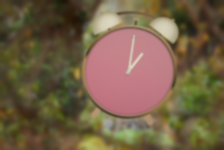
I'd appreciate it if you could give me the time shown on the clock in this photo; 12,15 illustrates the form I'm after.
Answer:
1,00
